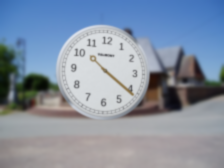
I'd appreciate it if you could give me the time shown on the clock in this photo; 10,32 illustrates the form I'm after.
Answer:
10,21
